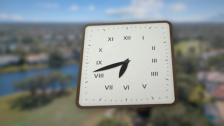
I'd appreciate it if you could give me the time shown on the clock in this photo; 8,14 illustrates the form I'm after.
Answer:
6,42
